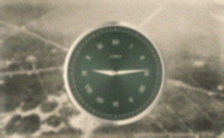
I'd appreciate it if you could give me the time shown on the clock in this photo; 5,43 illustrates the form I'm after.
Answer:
9,14
